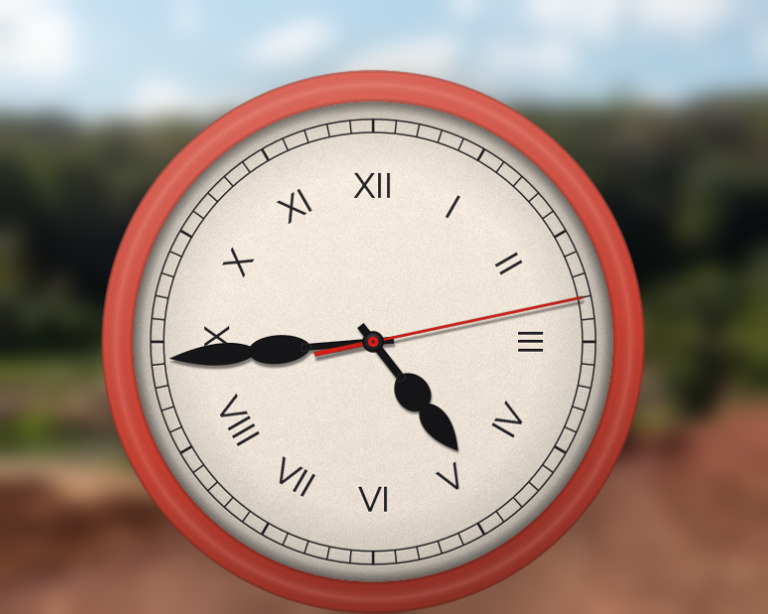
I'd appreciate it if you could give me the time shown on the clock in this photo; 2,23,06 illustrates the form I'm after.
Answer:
4,44,13
